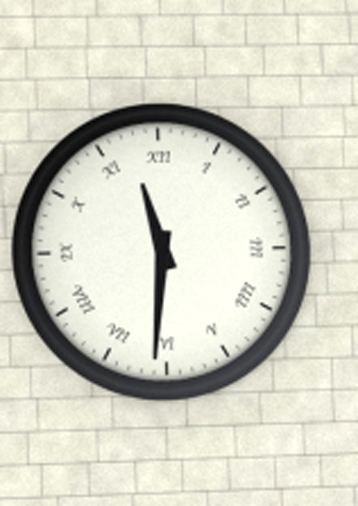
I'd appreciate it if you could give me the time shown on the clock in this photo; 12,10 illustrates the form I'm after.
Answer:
11,31
